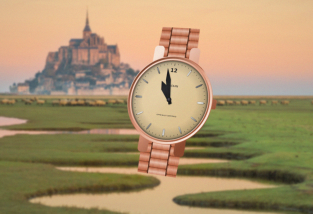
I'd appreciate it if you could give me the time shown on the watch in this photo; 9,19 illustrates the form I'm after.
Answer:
10,58
